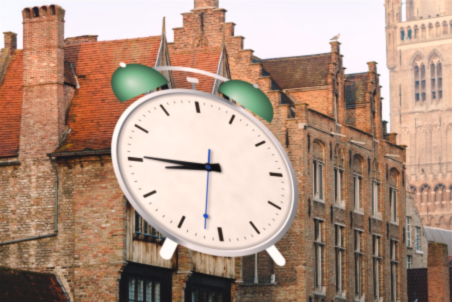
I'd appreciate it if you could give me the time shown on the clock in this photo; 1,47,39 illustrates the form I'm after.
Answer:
8,45,32
